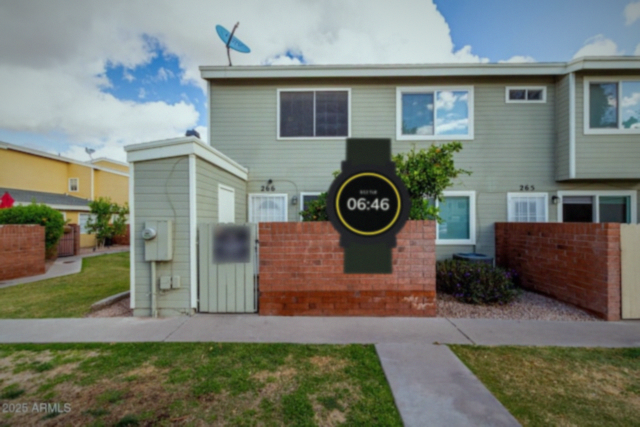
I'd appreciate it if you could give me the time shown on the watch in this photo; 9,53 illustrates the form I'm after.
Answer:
6,46
